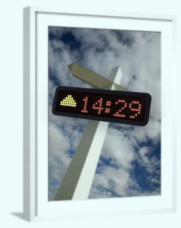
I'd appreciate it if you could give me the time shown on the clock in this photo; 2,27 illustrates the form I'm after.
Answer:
14,29
